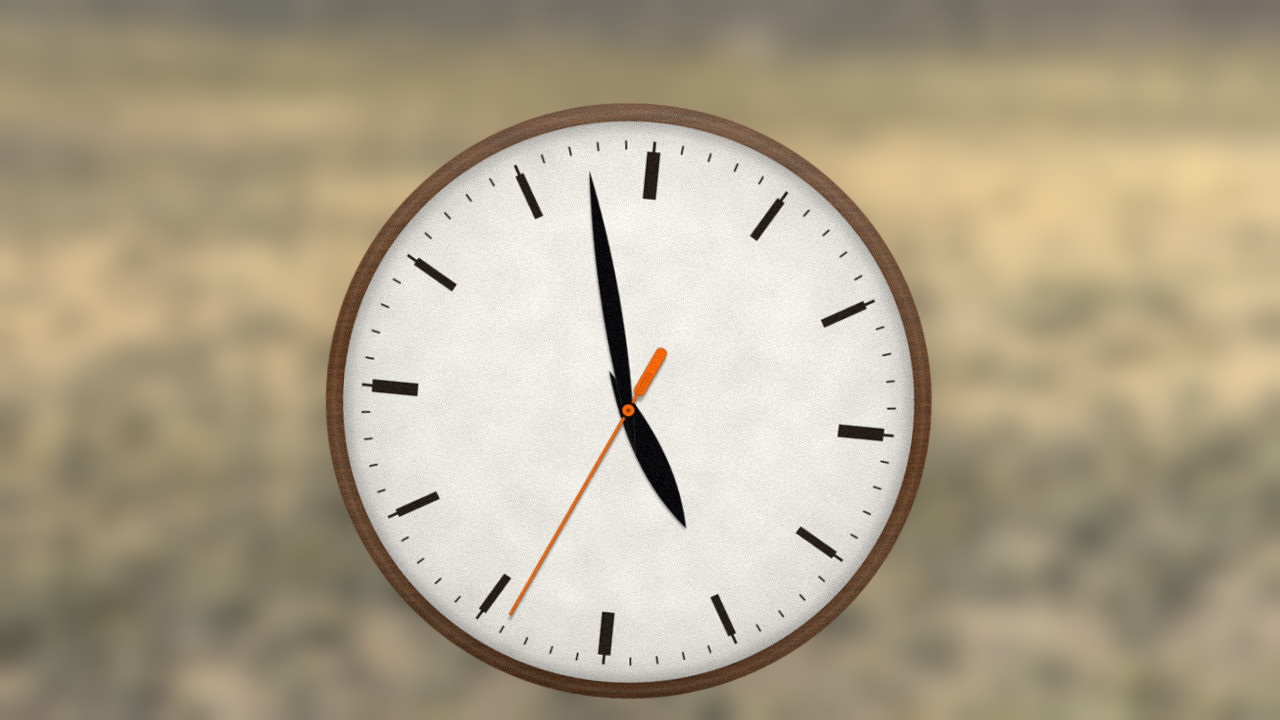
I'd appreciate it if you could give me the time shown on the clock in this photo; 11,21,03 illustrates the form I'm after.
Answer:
4,57,34
